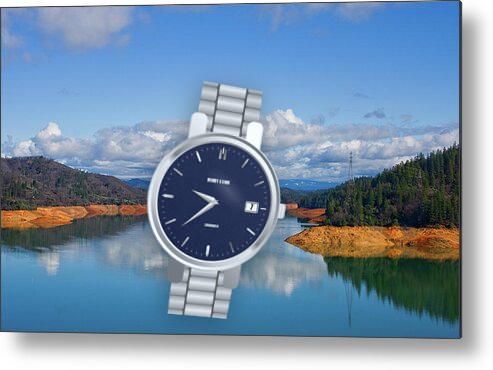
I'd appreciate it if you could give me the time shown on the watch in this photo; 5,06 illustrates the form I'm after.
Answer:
9,38
